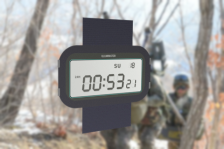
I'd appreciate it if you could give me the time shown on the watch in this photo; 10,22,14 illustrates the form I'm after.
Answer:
0,53,21
